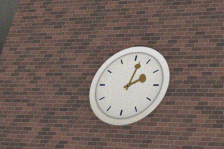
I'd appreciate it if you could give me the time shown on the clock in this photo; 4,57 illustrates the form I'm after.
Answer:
2,02
